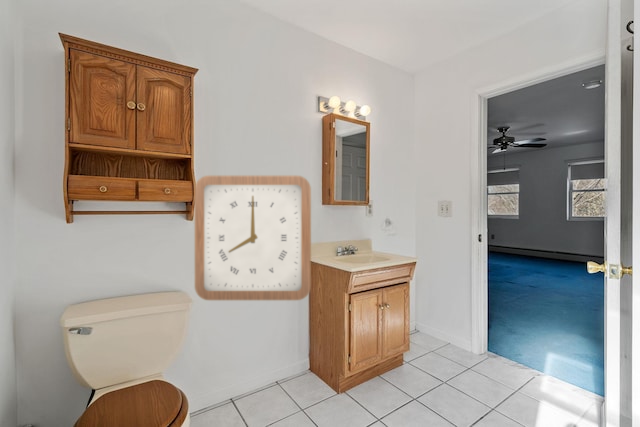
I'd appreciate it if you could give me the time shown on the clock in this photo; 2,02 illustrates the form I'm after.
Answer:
8,00
